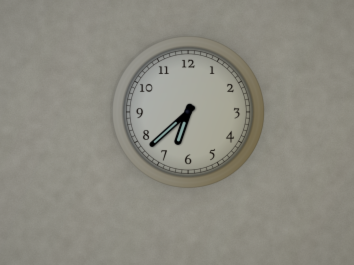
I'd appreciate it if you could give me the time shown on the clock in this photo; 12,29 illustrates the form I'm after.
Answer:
6,38
